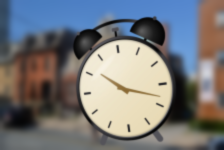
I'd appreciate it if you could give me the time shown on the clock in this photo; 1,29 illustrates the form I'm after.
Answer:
10,18
